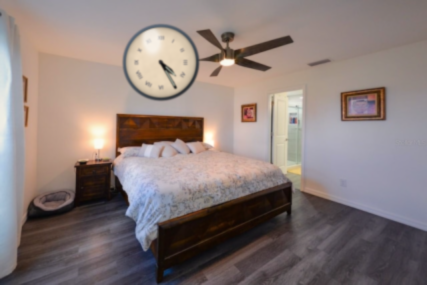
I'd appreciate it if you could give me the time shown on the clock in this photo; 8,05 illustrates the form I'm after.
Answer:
4,25
